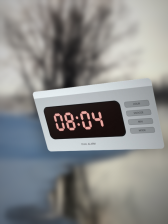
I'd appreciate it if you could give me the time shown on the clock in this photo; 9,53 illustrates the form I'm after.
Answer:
8,04
